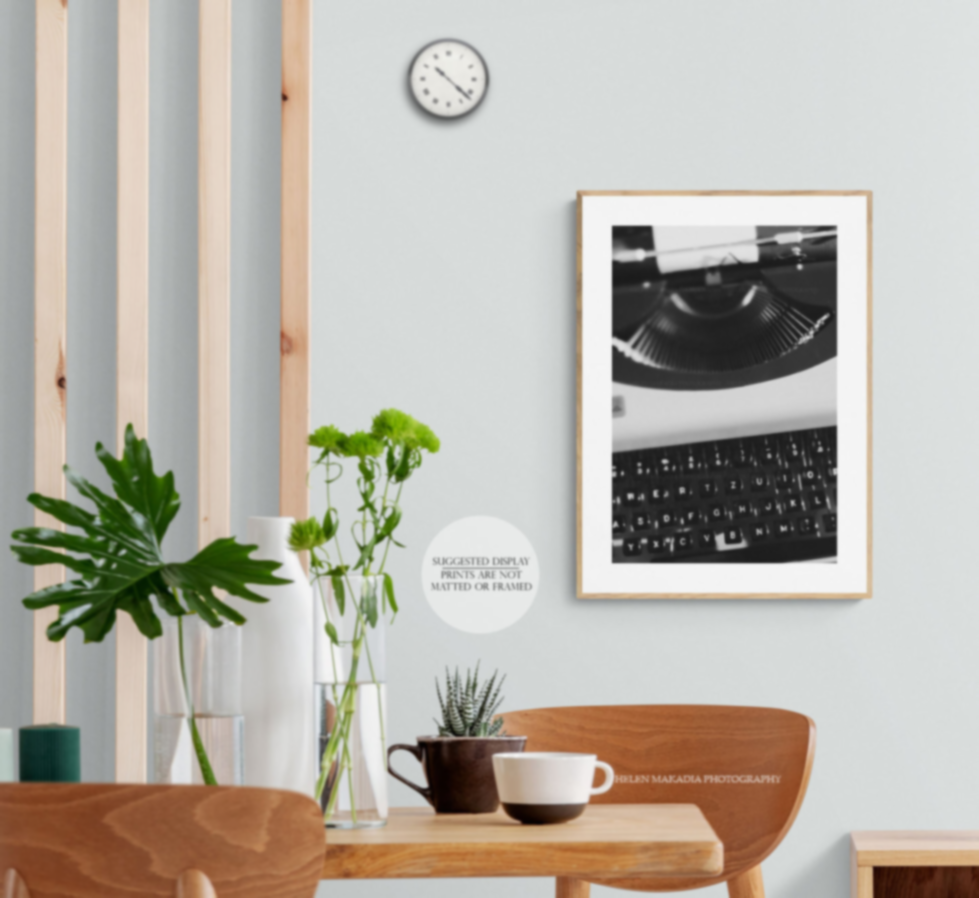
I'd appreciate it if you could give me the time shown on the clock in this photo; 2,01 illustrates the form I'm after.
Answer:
10,22
